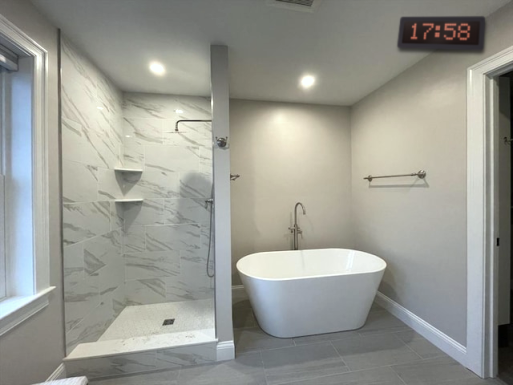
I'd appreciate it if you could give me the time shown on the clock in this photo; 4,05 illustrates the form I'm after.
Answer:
17,58
